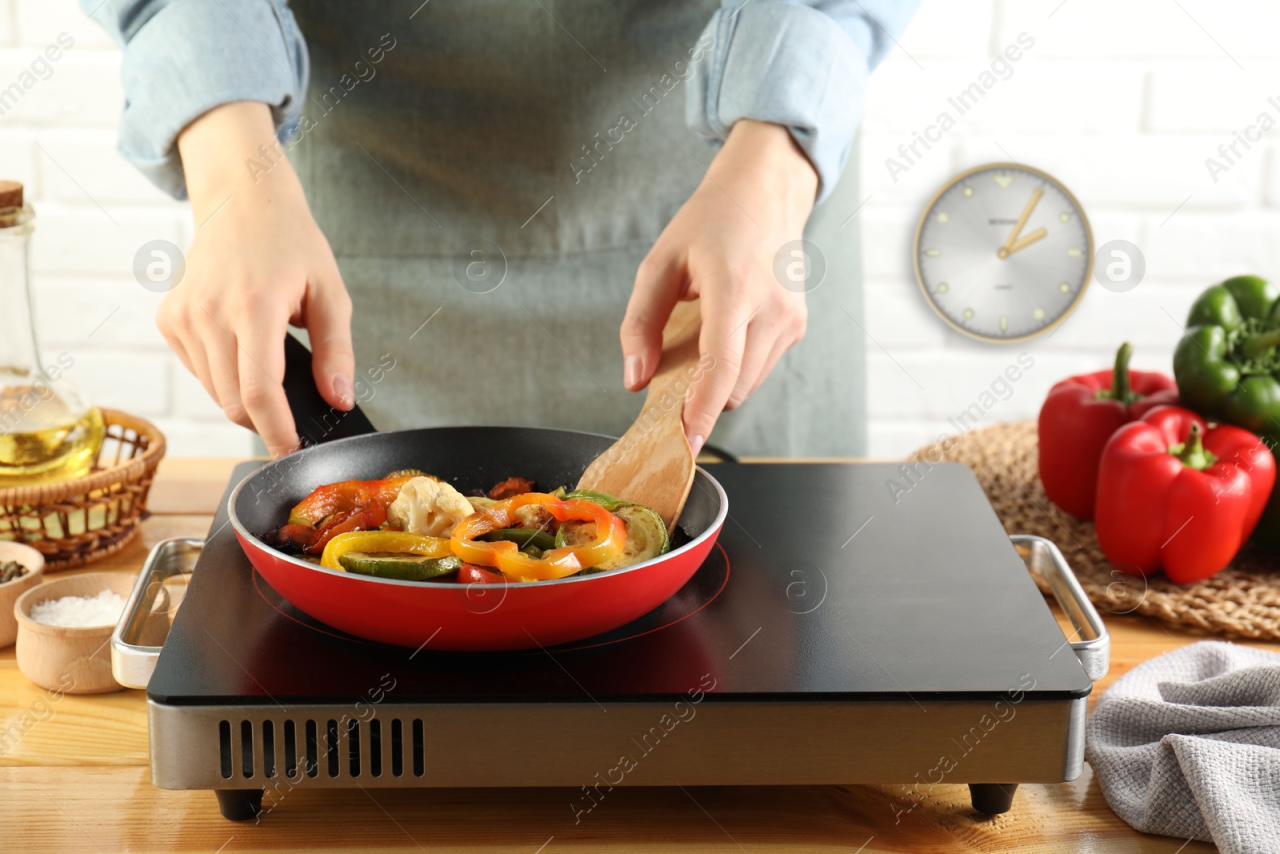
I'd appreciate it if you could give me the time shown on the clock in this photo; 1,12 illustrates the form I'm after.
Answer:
2,05
